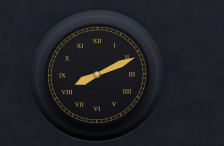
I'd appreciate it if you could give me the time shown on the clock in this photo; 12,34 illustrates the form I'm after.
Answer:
8,11
